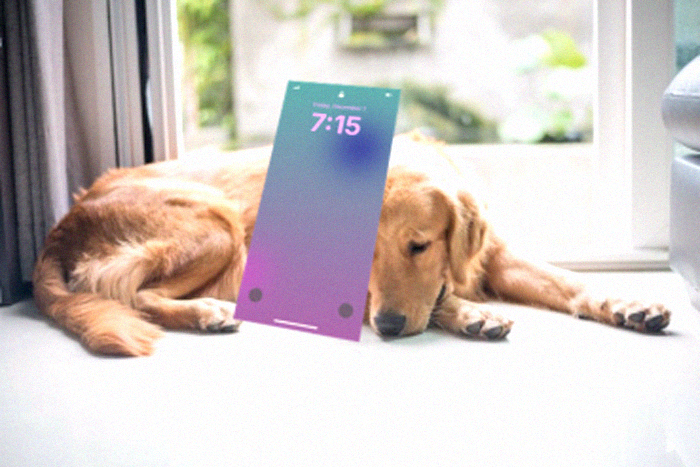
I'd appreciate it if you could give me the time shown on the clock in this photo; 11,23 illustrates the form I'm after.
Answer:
7,15
